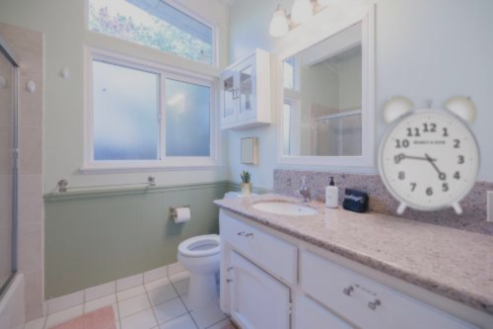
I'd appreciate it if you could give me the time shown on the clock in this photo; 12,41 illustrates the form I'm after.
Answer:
4,46
